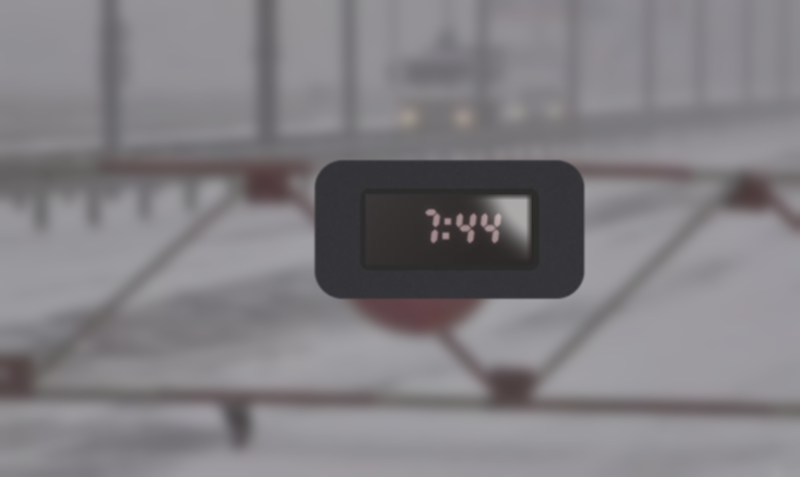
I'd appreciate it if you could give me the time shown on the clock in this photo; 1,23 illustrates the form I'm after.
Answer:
7,44
